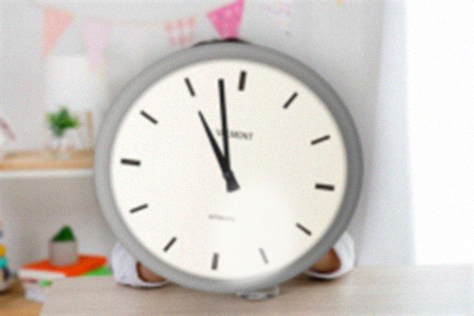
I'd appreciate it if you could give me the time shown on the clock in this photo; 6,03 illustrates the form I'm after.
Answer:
10,58
